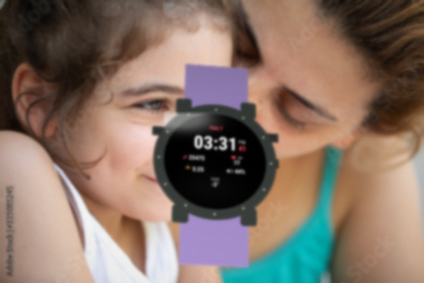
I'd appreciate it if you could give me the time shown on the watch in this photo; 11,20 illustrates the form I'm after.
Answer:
3,31
